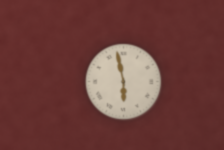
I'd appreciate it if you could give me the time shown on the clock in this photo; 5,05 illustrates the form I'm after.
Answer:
5,58
